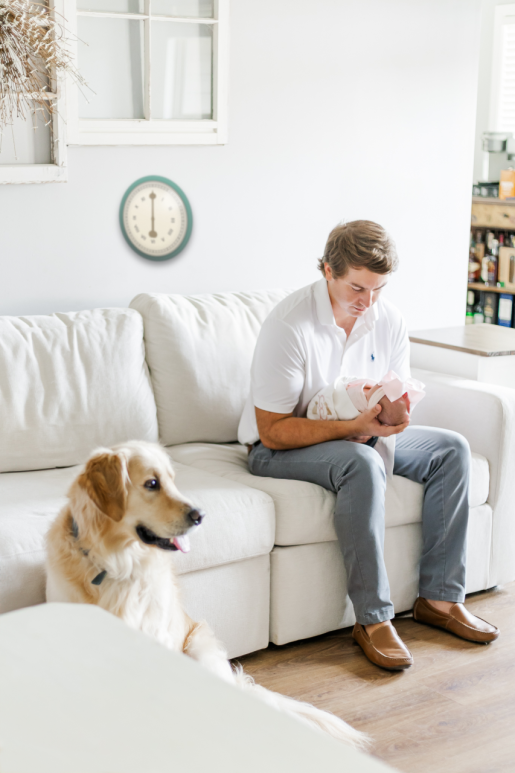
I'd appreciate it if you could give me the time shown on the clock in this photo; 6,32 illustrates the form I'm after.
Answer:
6,00
